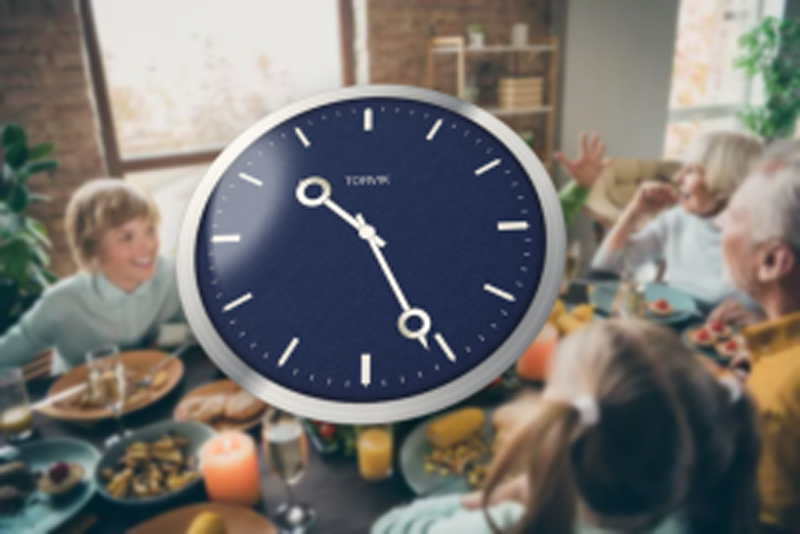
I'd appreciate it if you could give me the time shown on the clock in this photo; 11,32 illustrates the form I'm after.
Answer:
10,26
